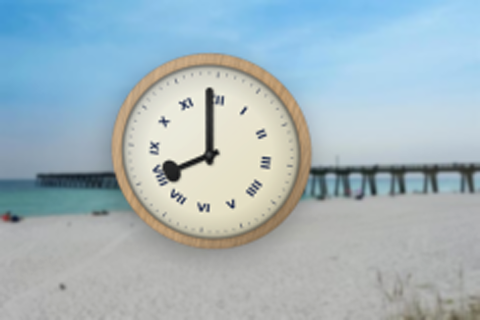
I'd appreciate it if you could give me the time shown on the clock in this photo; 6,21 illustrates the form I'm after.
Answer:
7,59
